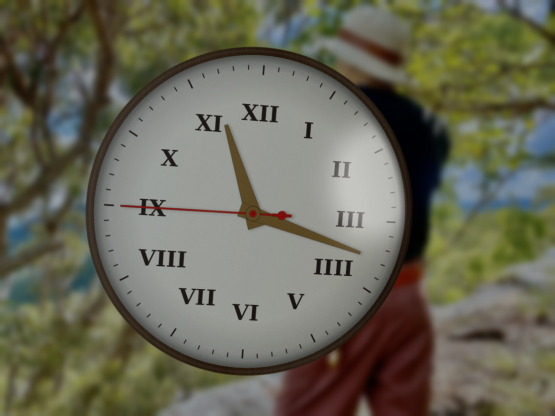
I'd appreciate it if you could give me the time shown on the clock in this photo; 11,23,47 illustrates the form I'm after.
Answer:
11,17,45
